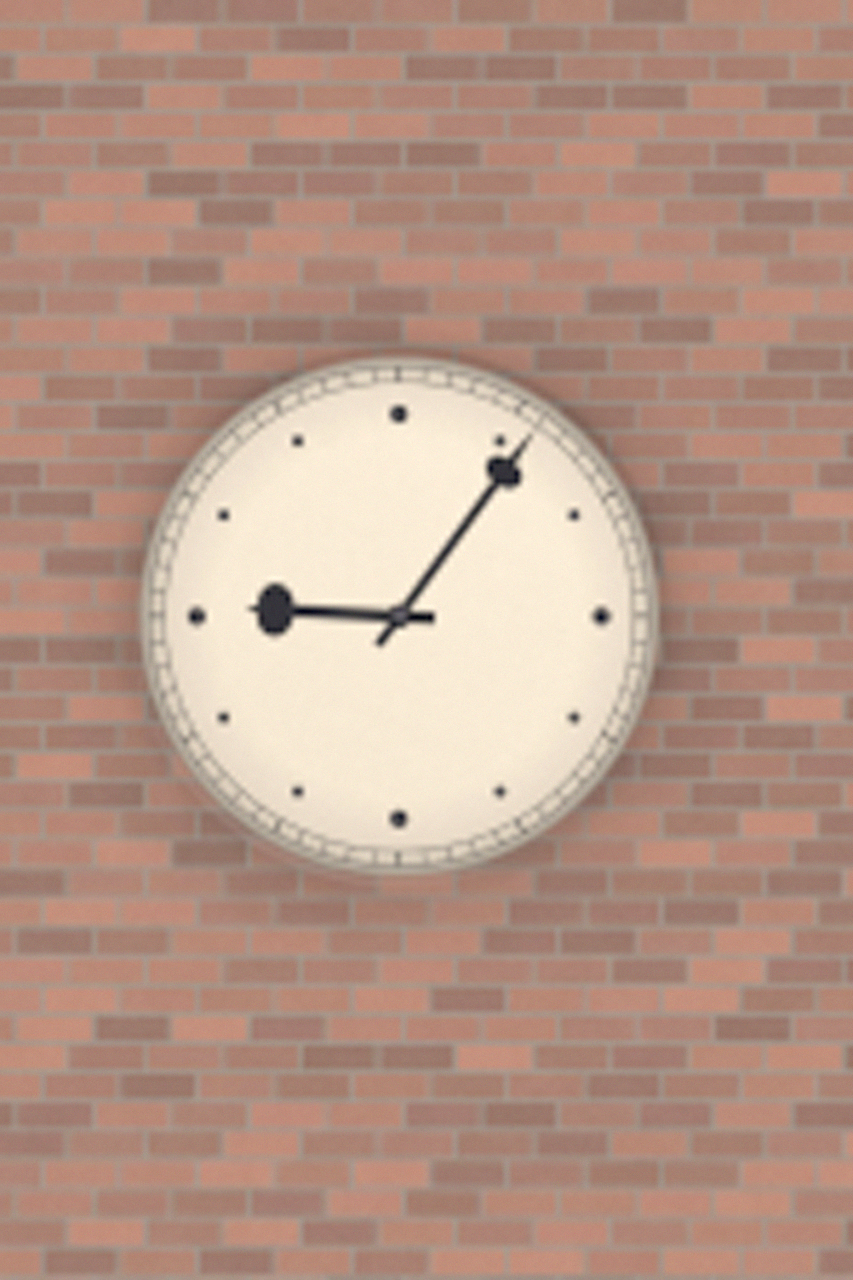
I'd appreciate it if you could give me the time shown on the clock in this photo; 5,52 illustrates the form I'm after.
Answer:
9,06
